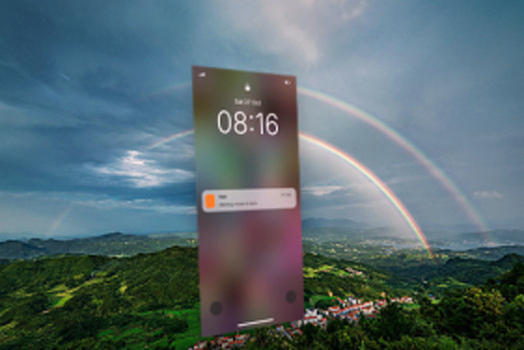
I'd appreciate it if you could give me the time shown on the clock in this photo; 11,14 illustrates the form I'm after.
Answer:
8,16
